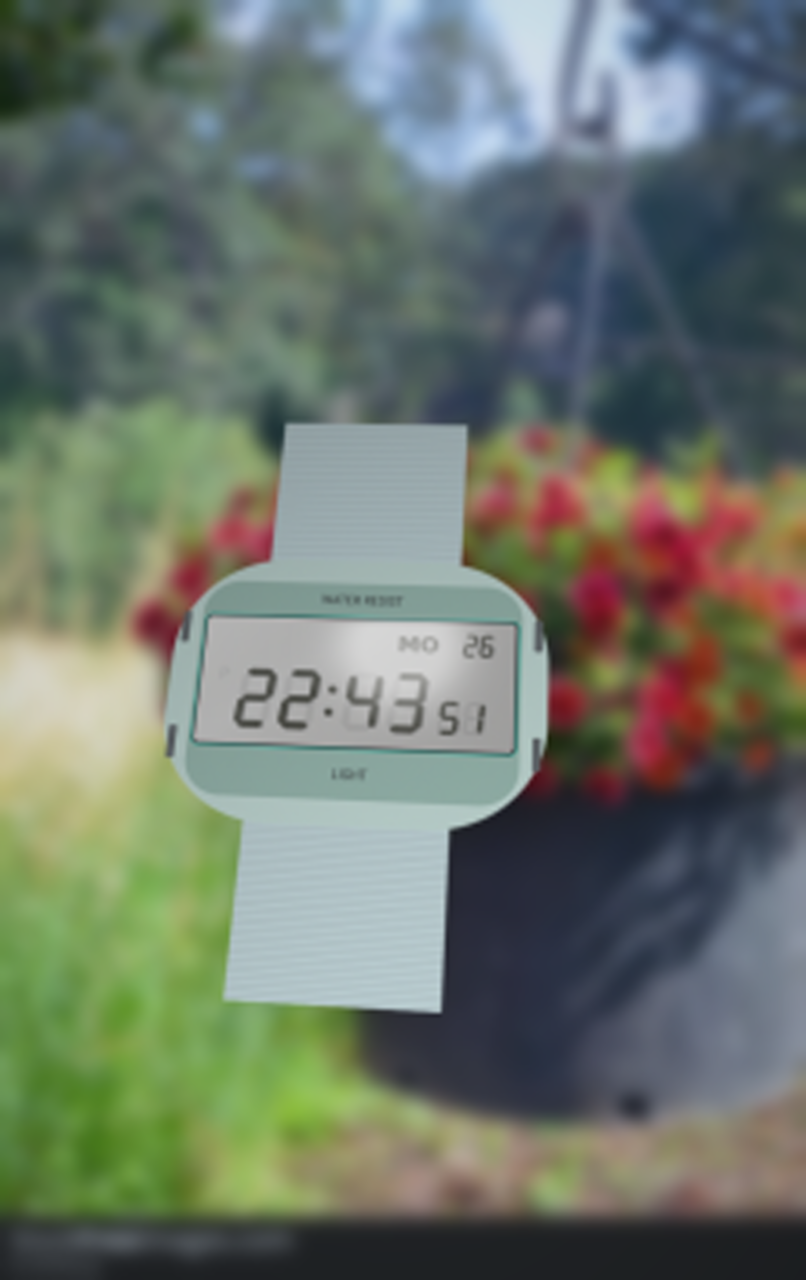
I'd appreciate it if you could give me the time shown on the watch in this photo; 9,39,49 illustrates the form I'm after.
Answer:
22,43,51
